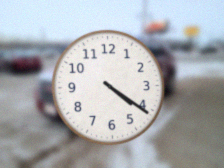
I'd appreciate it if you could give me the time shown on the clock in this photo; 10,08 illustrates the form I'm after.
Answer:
4,21
